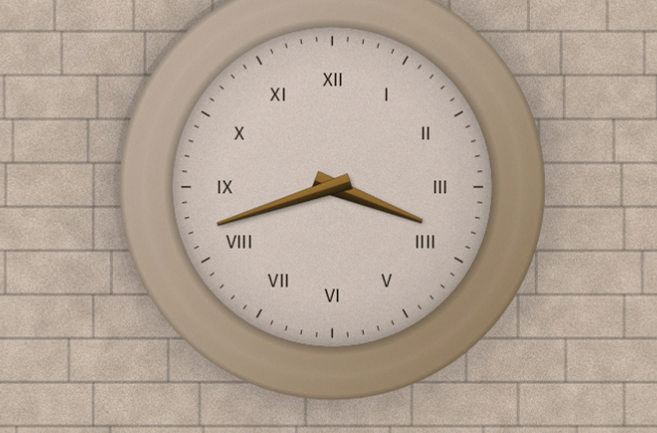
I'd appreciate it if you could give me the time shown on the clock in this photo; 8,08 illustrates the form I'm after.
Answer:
3,42
